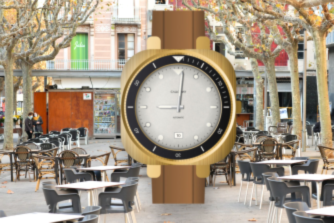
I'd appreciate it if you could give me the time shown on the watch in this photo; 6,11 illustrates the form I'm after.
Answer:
9,01
